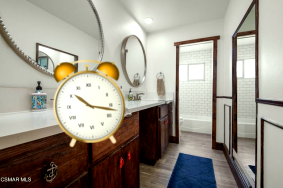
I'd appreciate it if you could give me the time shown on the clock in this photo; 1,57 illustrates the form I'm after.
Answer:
10,17
